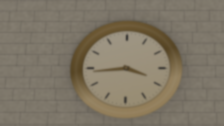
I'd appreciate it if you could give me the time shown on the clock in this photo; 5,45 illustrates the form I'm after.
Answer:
3,44
